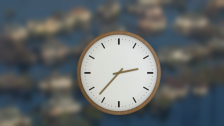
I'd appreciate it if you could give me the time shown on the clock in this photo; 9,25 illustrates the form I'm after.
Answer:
2,37
